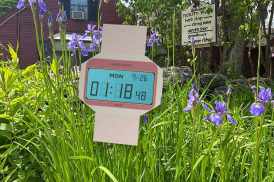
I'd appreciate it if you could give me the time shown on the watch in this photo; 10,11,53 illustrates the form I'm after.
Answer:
1,18,48
